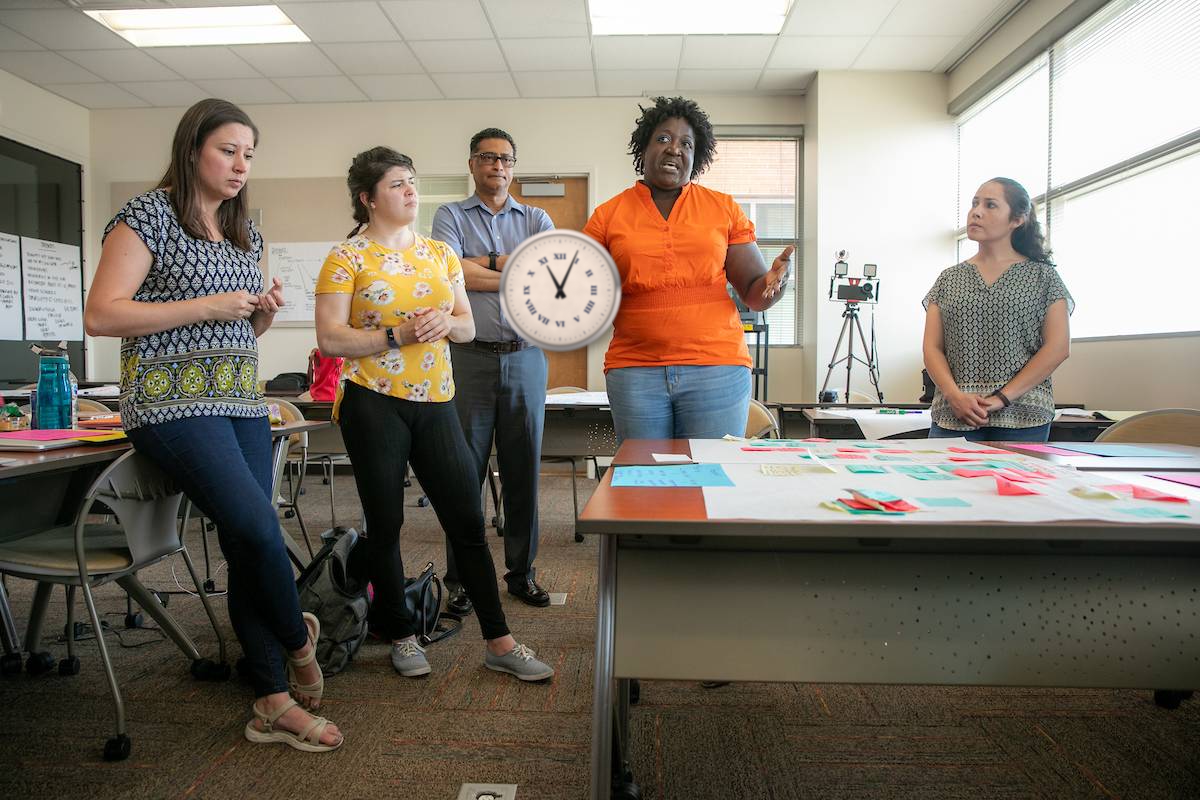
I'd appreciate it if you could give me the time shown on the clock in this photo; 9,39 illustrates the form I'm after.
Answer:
11,04
